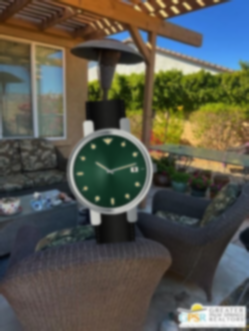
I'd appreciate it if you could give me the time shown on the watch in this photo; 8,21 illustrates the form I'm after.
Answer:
10,13
